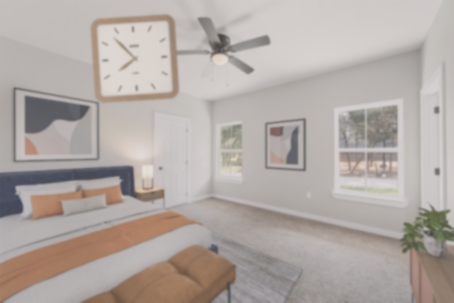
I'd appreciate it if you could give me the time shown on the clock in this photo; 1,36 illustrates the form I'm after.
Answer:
7,53
